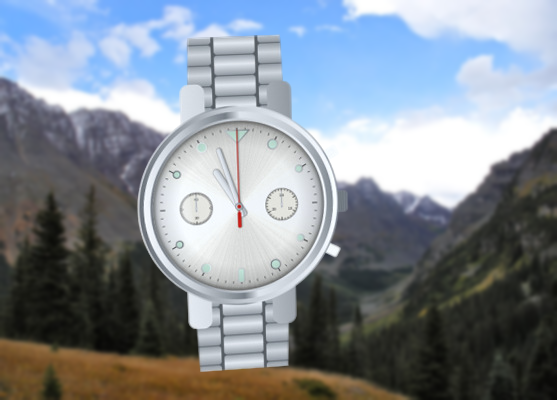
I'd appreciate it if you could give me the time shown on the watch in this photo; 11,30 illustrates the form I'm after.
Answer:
10,57
